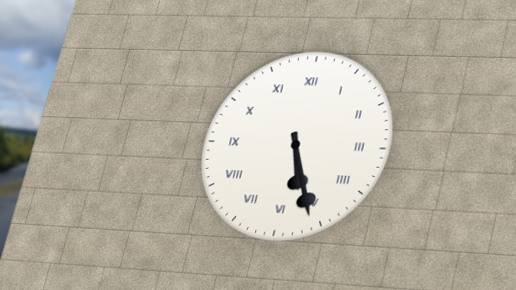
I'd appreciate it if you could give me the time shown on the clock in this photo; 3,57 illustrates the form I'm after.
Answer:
5,26
